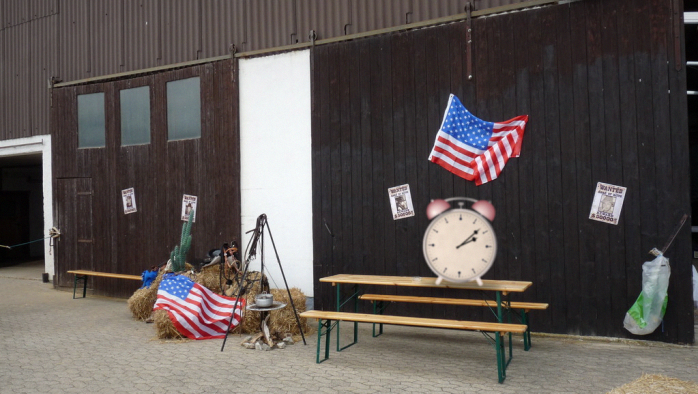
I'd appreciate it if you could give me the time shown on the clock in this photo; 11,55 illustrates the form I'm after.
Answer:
2,08
